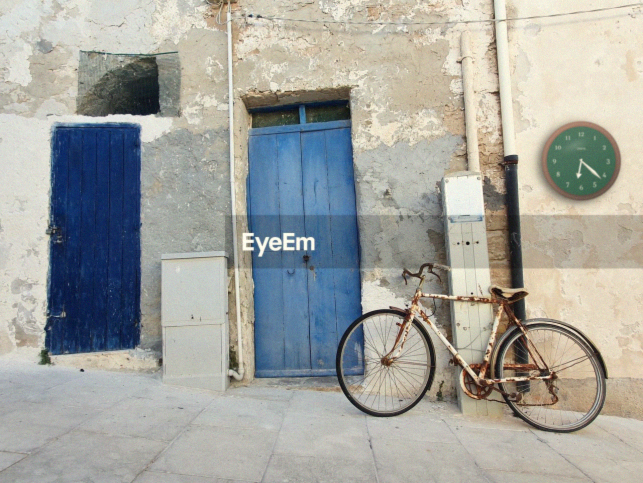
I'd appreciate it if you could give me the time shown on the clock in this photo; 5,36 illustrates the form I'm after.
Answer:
6,22
